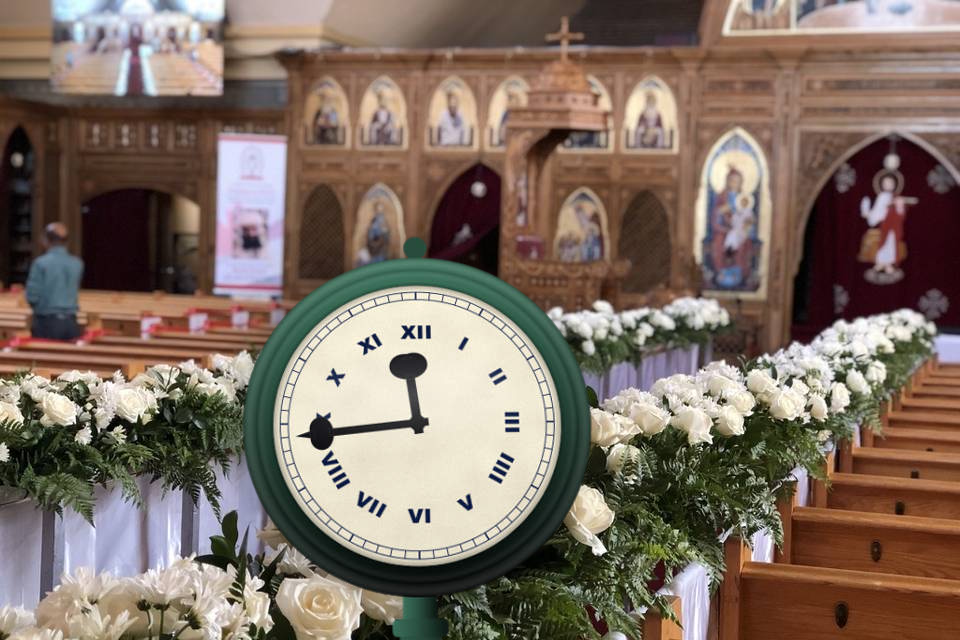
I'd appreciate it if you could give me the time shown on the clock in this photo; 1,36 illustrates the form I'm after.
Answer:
11,44
